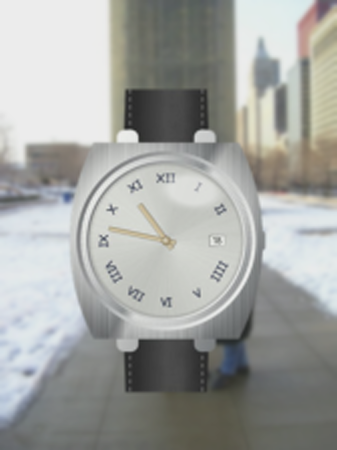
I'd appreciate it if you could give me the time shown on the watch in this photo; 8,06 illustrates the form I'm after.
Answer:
10,47
